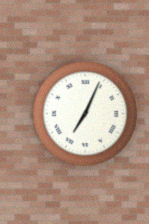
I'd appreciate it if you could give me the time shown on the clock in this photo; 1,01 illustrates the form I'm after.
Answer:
7,04
